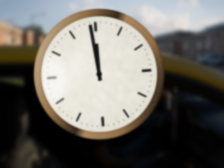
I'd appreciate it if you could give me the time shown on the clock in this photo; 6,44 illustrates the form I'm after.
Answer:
11,59
